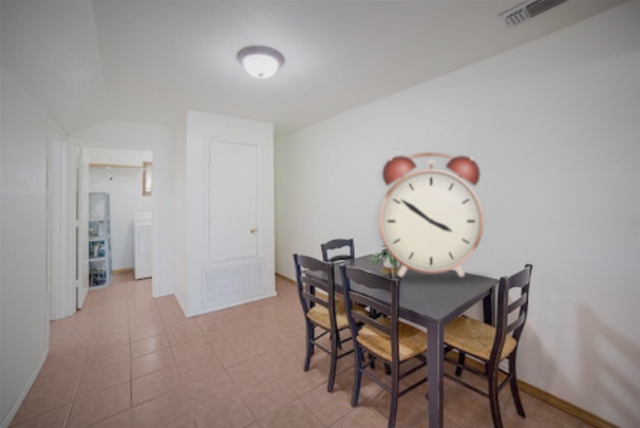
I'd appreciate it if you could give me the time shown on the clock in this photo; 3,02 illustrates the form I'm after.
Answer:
3,51
